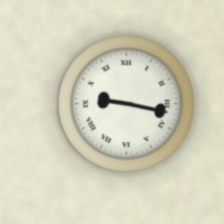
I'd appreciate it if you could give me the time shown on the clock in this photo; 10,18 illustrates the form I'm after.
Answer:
9,17
